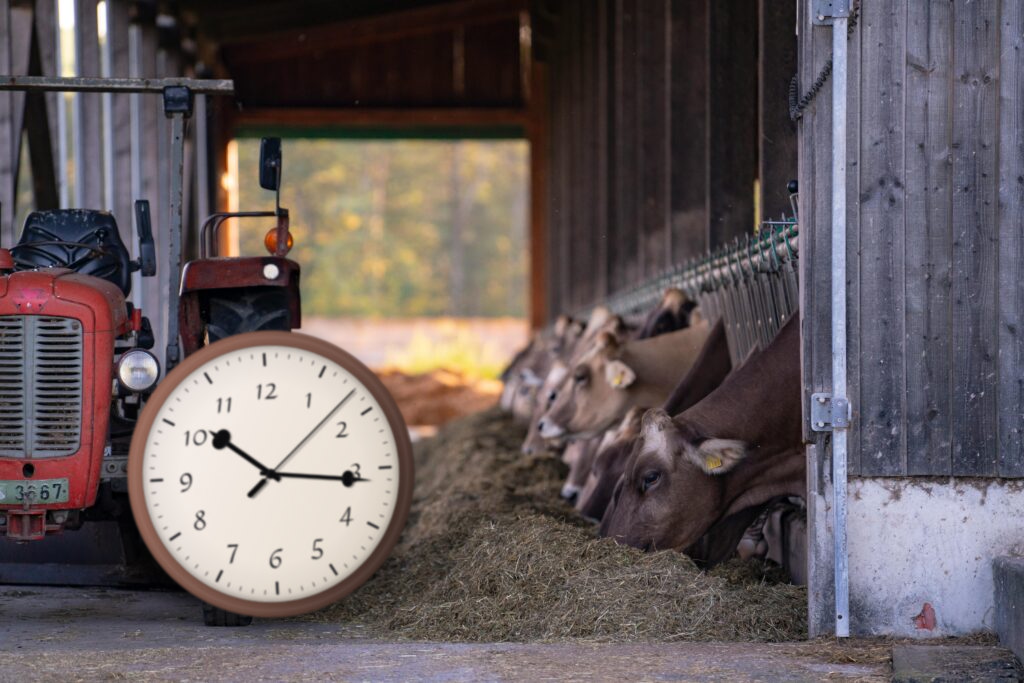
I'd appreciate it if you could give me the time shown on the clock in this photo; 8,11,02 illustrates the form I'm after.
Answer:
10,16,08
